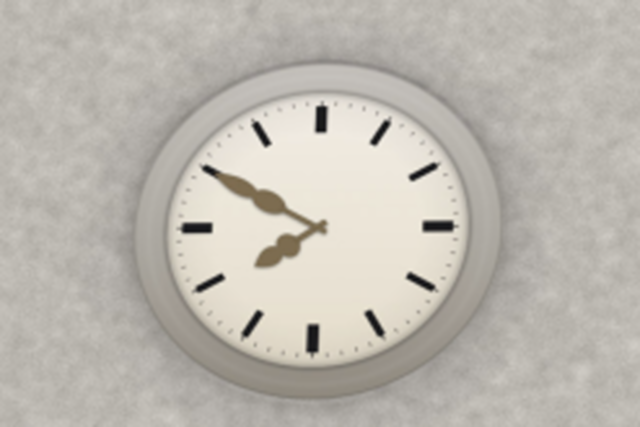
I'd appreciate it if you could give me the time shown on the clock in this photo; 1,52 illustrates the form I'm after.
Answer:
7,50
